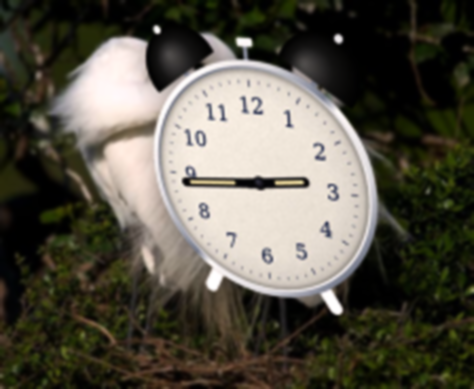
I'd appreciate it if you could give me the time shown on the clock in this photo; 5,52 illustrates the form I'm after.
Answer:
2,44
